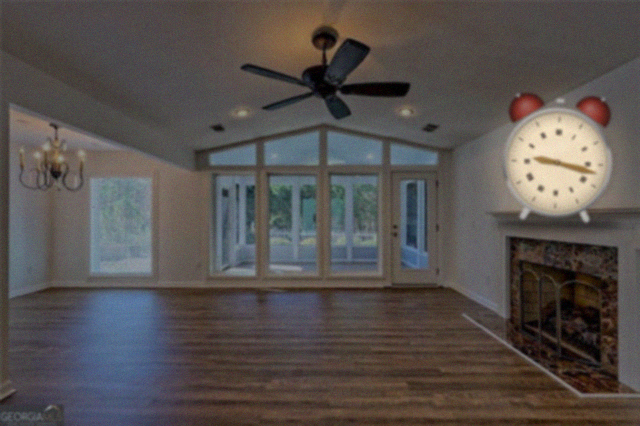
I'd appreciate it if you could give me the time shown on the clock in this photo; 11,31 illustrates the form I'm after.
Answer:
9,17
